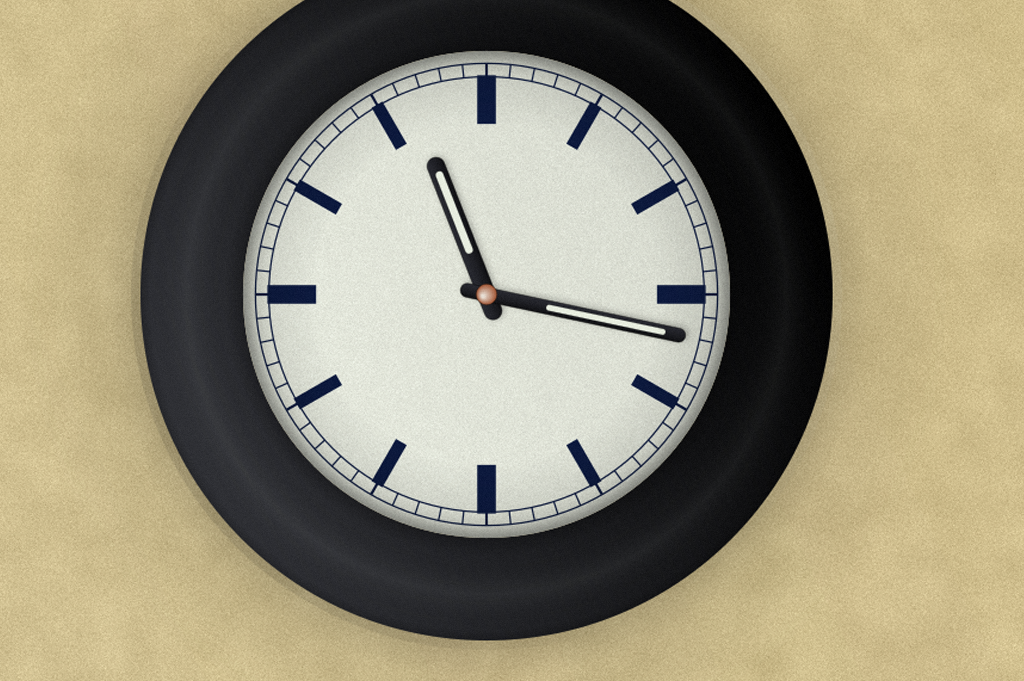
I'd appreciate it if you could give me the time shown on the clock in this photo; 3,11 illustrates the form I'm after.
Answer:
11,17
